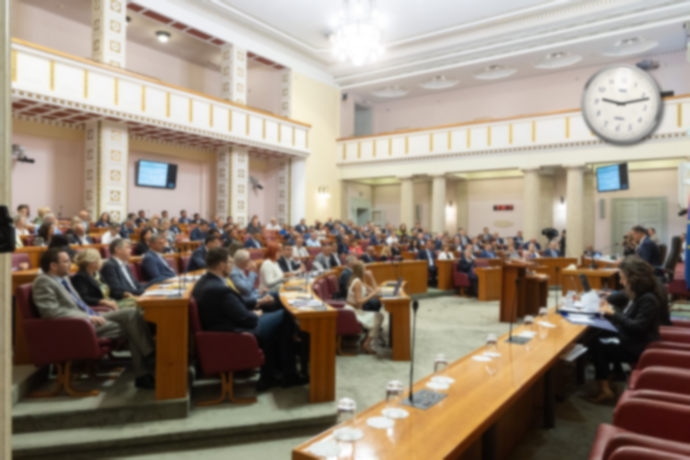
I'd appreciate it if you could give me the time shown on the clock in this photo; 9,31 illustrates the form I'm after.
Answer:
9,12
